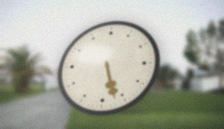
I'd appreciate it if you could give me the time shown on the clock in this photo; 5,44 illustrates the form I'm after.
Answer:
5,27
